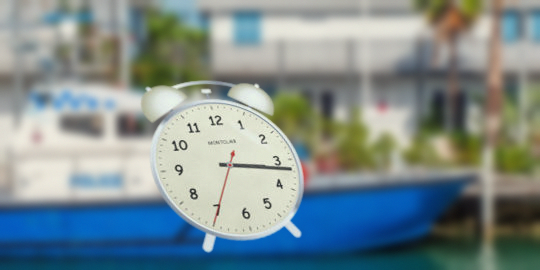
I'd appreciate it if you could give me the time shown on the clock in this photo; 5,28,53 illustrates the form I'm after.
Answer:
3,16,35
